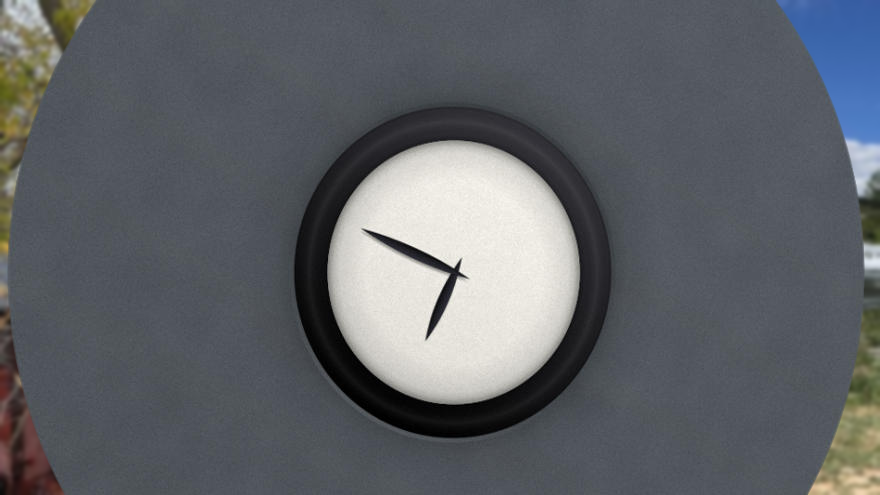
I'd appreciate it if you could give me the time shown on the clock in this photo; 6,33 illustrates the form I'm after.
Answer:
6,49
